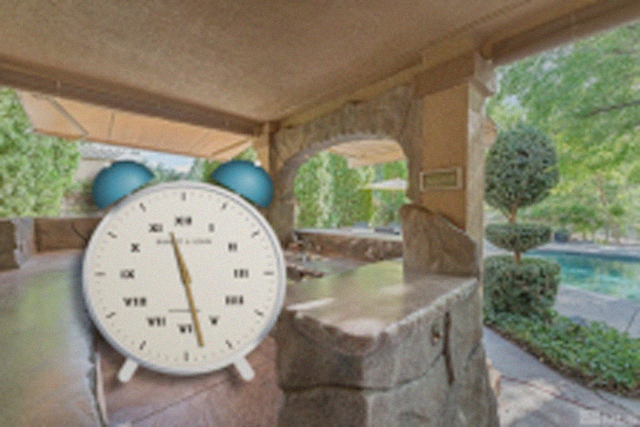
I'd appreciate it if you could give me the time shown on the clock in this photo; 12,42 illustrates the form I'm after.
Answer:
11,28
